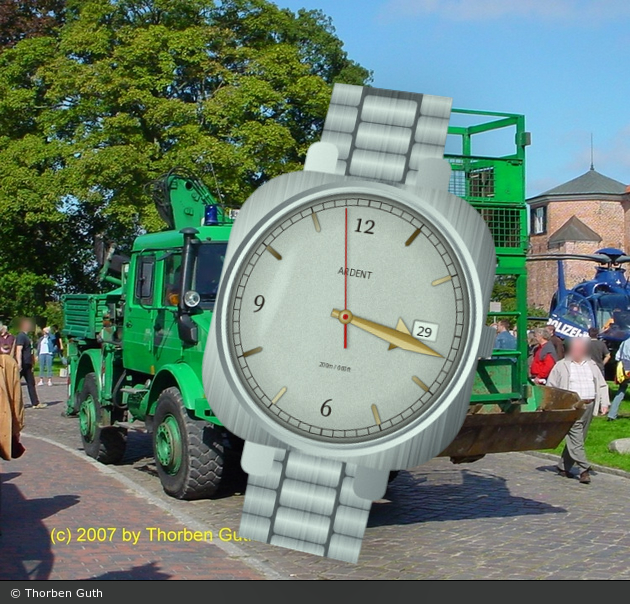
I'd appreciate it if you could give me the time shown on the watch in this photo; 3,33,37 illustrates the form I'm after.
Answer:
3,16,58
